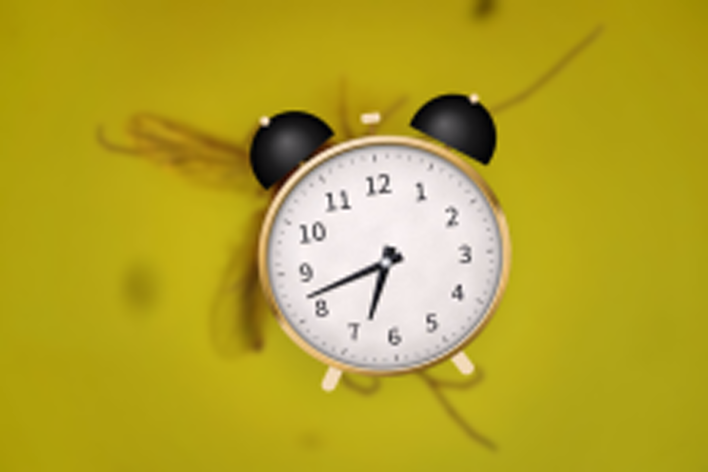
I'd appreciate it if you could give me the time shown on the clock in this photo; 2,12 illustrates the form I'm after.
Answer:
6,42
